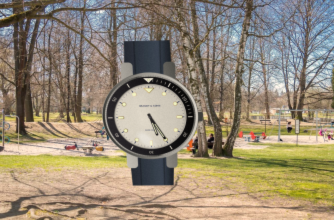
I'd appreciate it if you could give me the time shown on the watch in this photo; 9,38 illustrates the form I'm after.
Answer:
5,25
